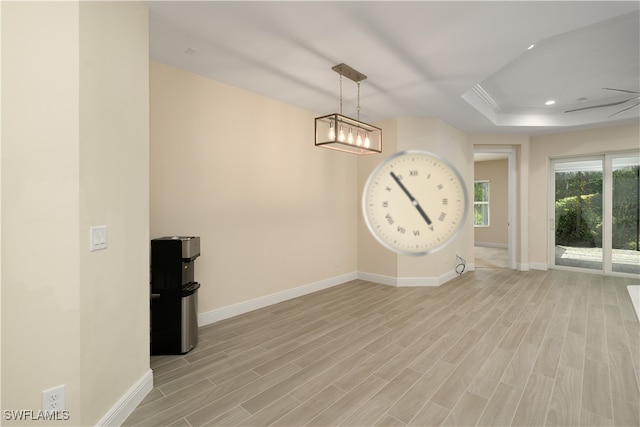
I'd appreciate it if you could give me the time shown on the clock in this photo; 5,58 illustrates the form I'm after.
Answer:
4,54
